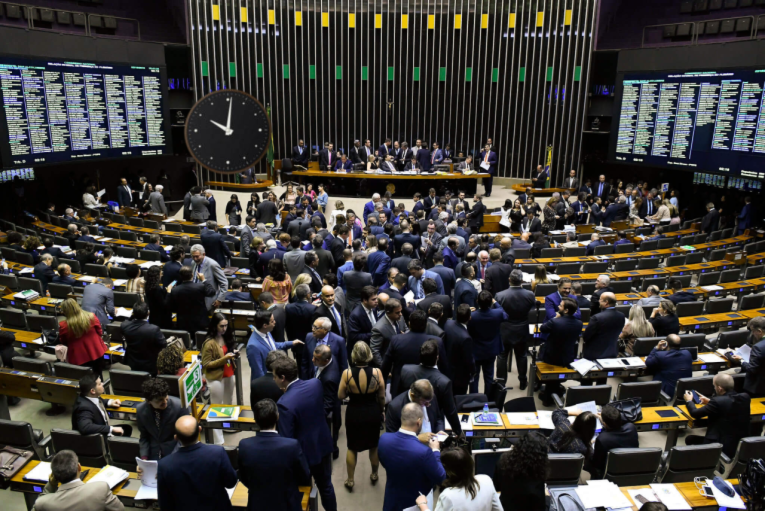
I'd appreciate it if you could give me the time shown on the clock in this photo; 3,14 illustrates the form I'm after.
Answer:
10,01
